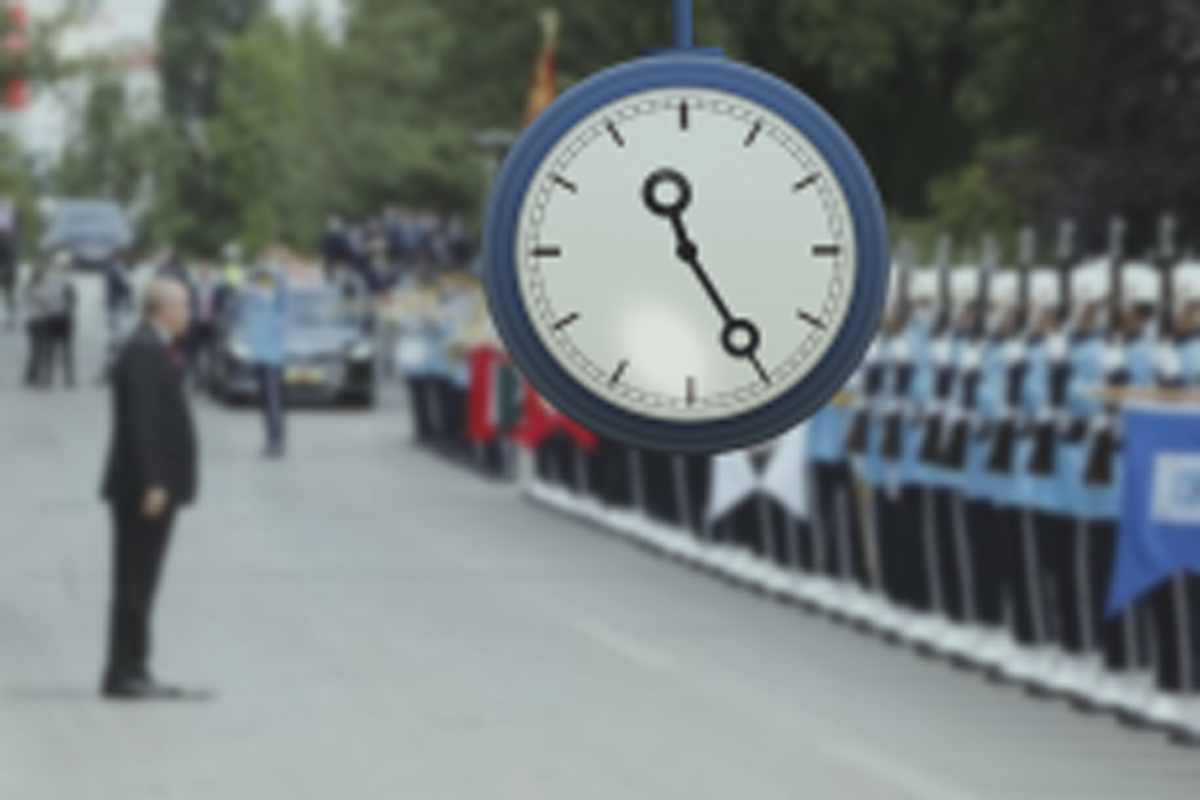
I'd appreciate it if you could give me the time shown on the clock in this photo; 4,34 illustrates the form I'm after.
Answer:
11,25
